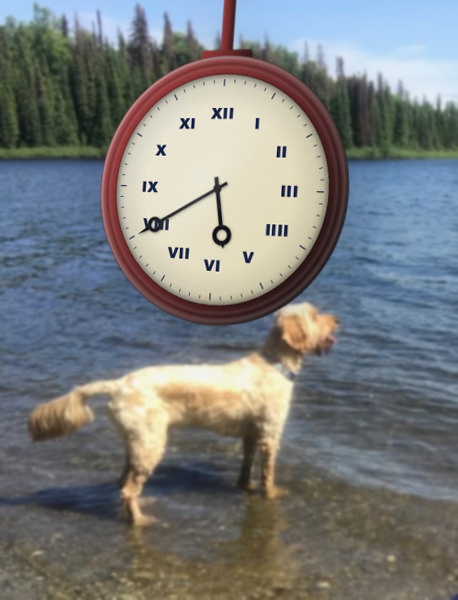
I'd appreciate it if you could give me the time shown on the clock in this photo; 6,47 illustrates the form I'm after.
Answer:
5,40
